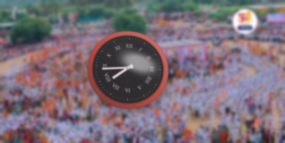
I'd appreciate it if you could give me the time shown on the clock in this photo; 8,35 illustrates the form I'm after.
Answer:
7,44
